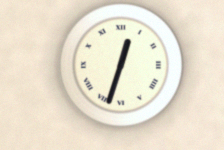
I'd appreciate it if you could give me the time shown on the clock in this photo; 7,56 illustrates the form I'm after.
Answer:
12,33
